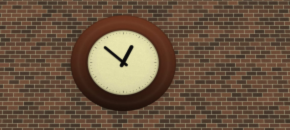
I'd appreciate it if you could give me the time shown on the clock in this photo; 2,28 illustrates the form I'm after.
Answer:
12,52
